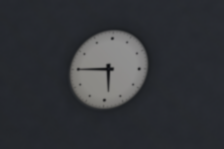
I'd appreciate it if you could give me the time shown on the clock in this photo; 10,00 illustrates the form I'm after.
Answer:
5,45
